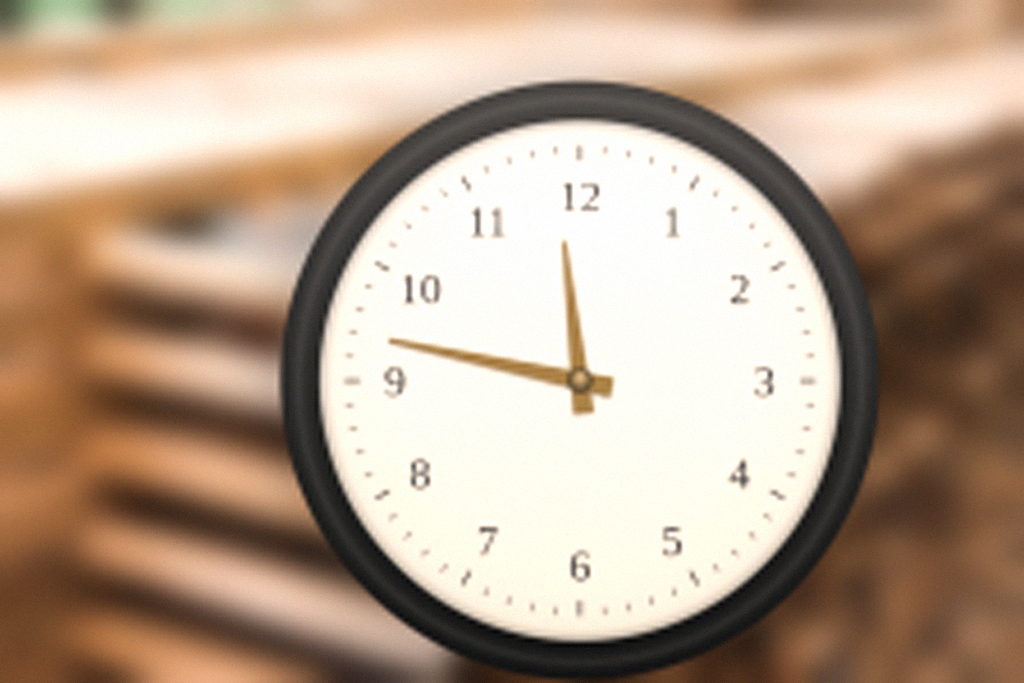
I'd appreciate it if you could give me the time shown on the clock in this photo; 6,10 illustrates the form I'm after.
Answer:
11,47
